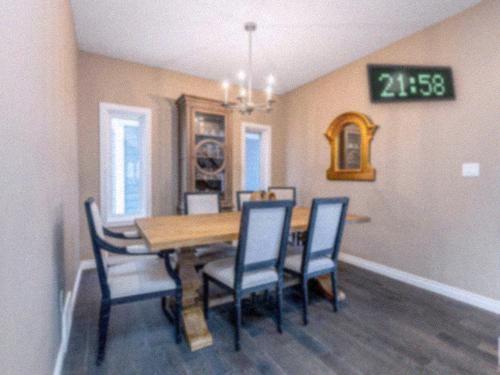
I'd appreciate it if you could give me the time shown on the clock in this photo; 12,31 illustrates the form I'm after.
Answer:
21,58
